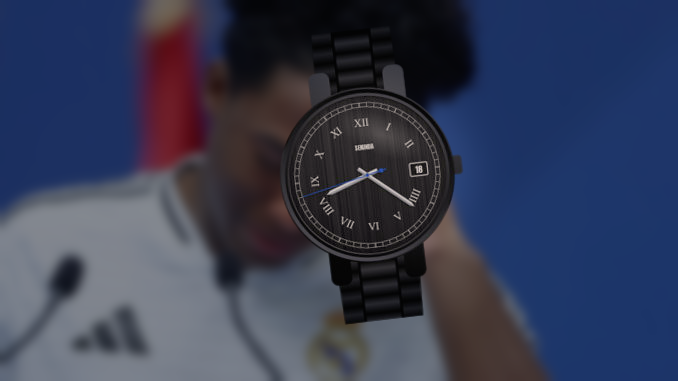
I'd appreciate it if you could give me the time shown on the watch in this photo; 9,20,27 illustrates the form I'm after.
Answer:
8,21,43
